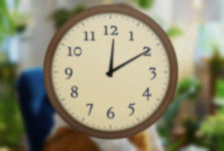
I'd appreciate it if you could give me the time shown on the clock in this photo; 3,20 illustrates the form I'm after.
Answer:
12,10
